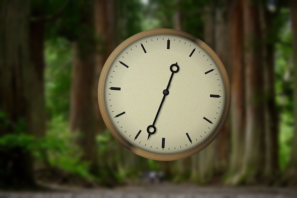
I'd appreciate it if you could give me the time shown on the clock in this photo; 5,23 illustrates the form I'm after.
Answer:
12,33
